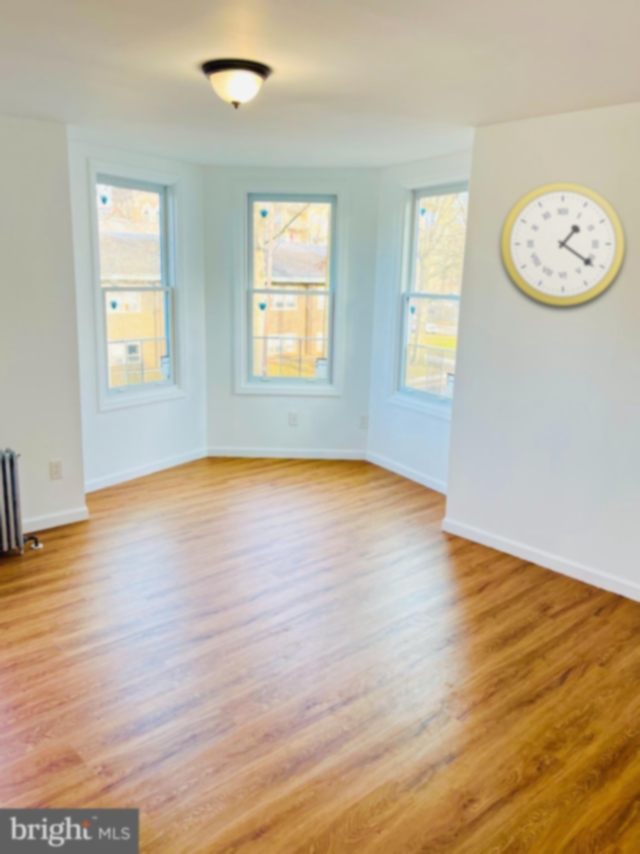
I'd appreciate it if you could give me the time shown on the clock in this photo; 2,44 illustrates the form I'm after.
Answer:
1,21
